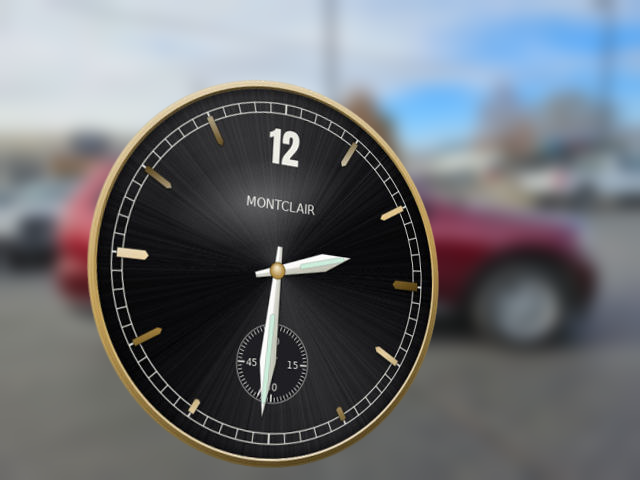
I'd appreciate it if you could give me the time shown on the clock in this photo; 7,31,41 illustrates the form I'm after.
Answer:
2,30,34
